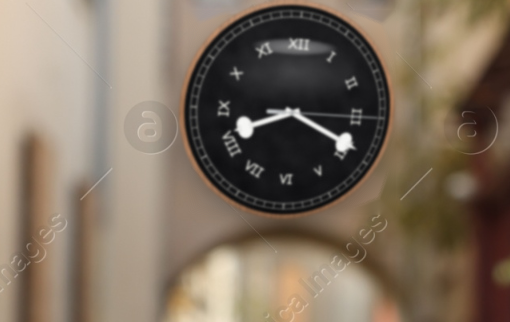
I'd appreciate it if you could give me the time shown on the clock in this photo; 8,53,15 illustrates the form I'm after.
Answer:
8,19,15
